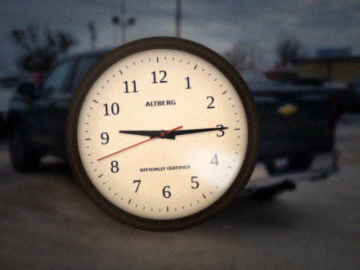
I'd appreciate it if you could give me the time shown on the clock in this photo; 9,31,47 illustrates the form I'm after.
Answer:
9,14,42
